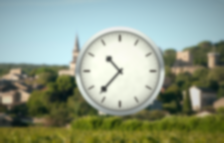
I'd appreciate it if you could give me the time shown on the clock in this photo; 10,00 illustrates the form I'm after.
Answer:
10,37
